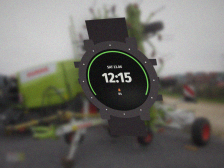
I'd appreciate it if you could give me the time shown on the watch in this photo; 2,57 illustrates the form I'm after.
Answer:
12,15
